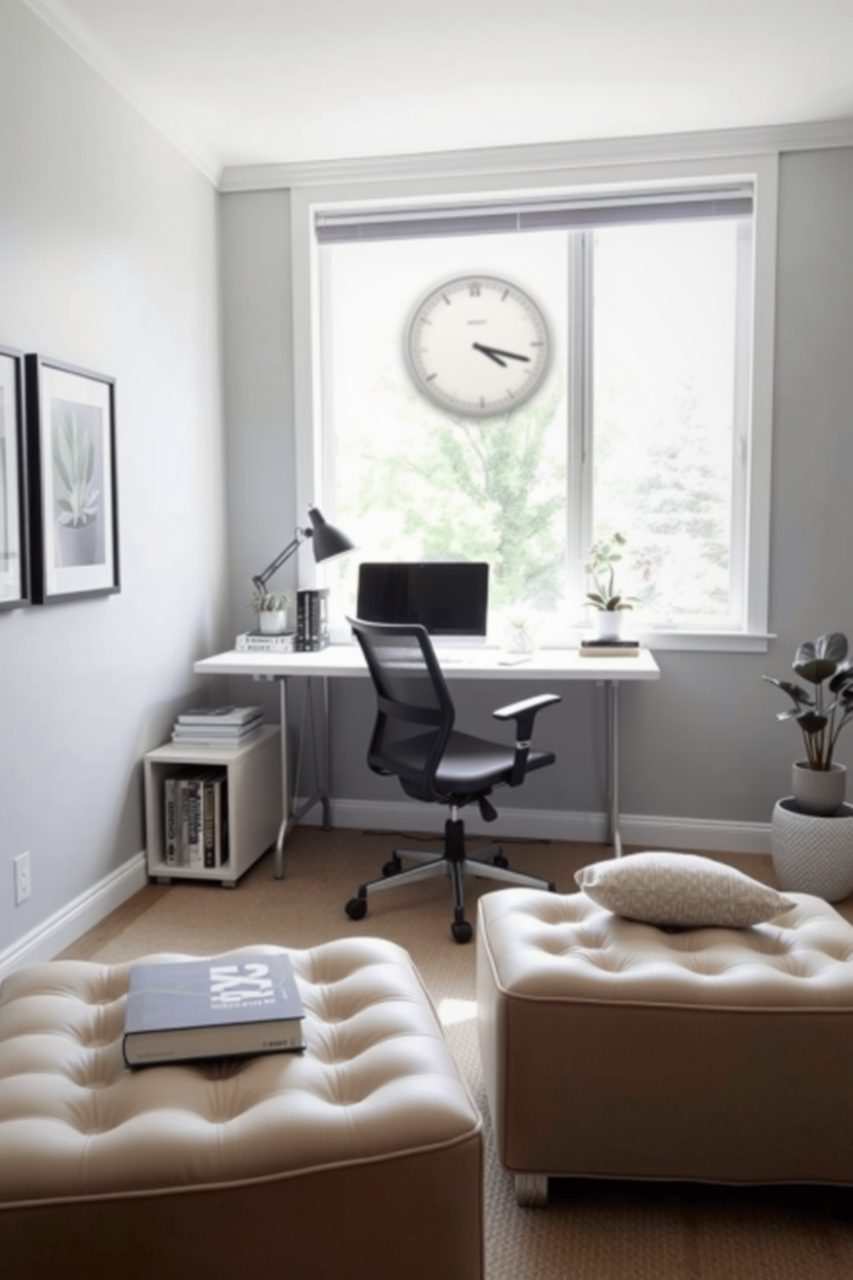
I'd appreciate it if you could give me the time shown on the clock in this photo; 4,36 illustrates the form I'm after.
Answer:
4,18
